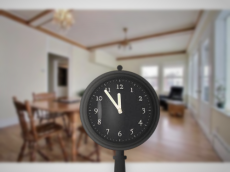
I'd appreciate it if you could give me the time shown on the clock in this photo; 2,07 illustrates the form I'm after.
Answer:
11,54
